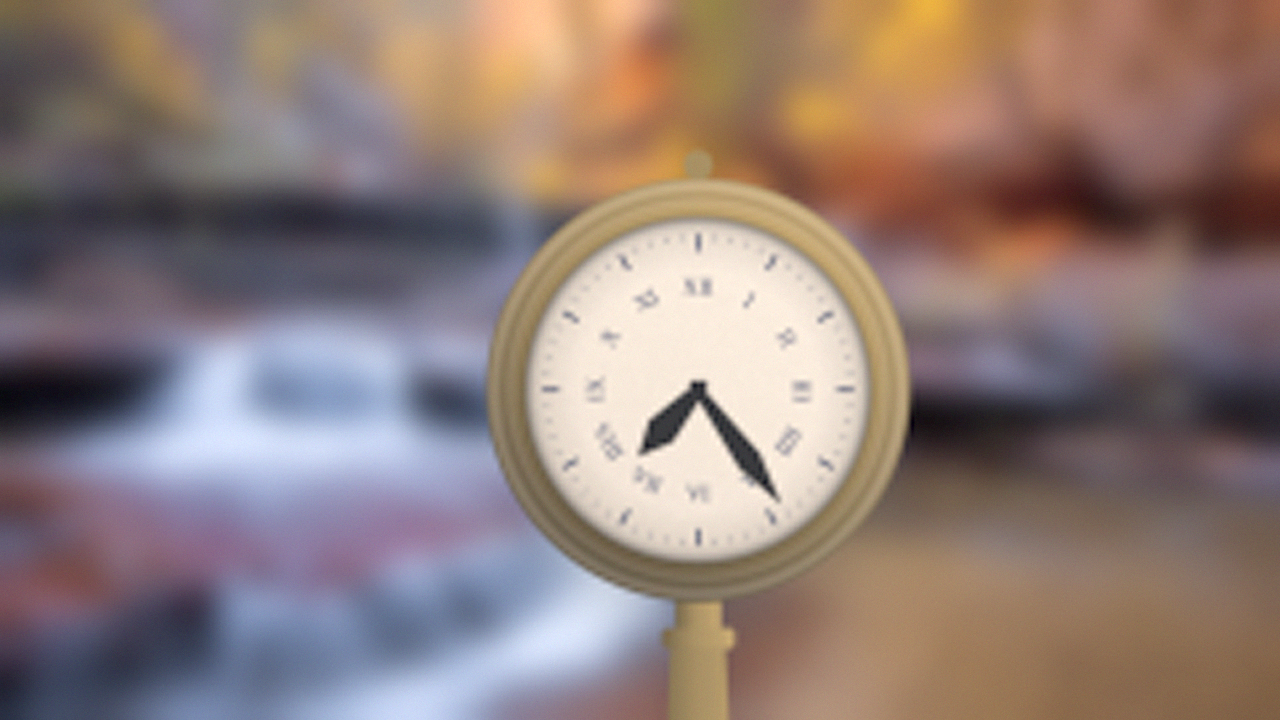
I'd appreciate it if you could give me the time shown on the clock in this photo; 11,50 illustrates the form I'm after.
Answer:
7,24
